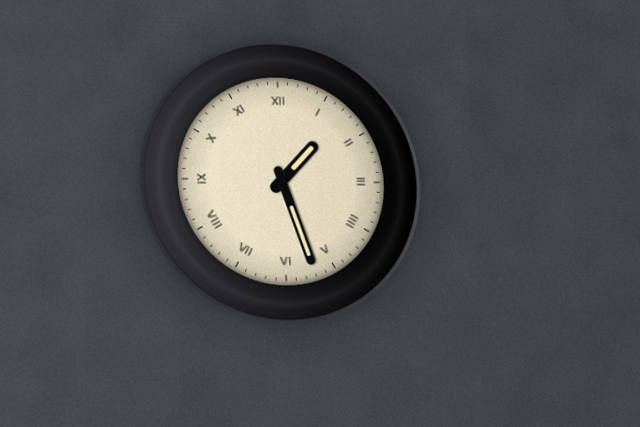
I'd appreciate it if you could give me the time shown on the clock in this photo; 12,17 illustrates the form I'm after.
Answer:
1,27
